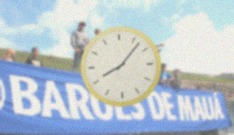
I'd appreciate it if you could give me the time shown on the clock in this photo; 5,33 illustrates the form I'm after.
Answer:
8,07
